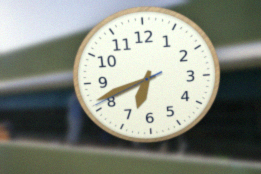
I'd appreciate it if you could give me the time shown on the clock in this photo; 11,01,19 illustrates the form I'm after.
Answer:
6,41,41
